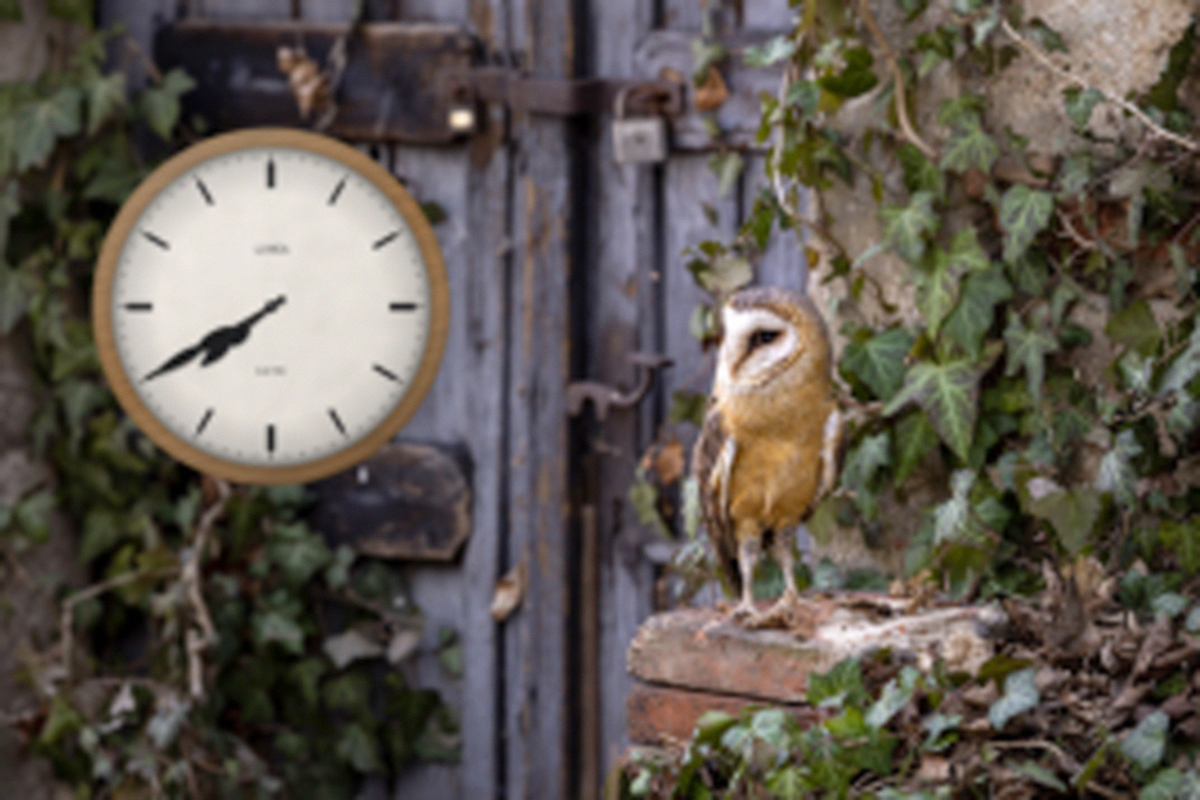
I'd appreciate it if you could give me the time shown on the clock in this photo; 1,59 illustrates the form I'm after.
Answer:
7,40
